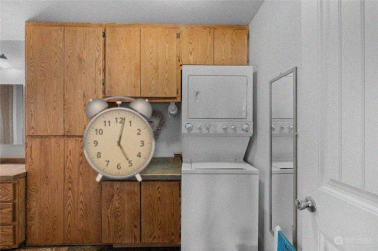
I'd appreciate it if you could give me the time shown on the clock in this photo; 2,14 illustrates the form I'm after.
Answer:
5,02
